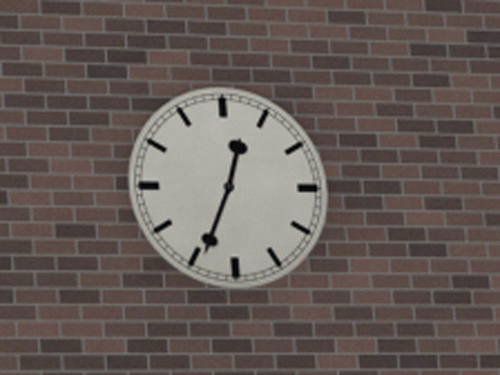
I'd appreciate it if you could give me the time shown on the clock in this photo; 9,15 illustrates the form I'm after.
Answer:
12,34
